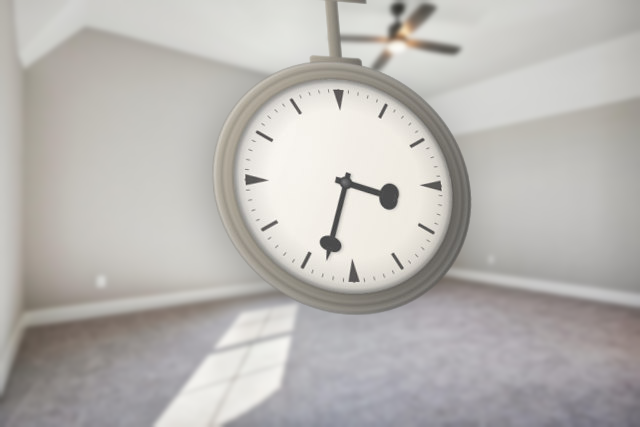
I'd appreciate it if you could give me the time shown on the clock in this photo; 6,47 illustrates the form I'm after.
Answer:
3,33
